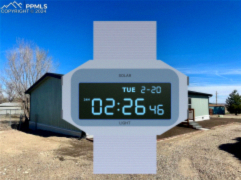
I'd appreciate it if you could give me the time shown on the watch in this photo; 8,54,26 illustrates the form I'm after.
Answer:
2,26,46
